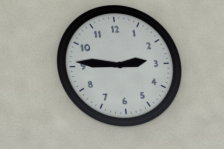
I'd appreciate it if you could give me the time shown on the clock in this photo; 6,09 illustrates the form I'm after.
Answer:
2,46
